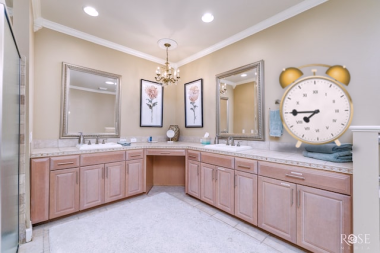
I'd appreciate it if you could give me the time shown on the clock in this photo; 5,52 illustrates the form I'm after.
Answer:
7,45
